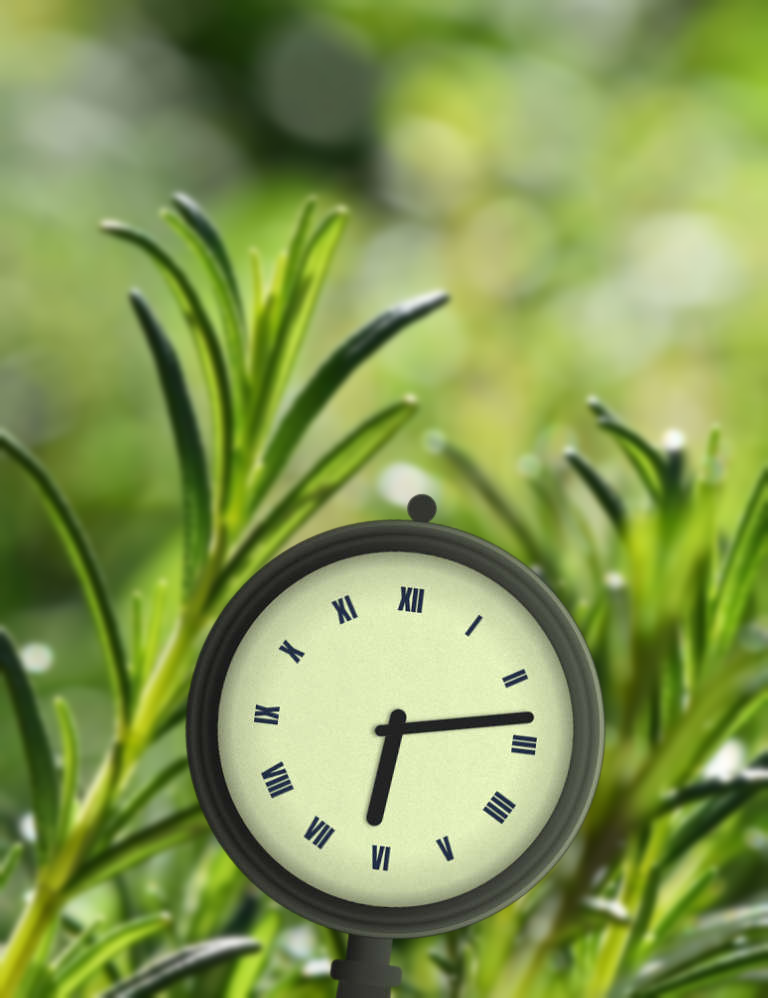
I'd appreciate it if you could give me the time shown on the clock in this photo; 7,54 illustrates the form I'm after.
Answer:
6,13
